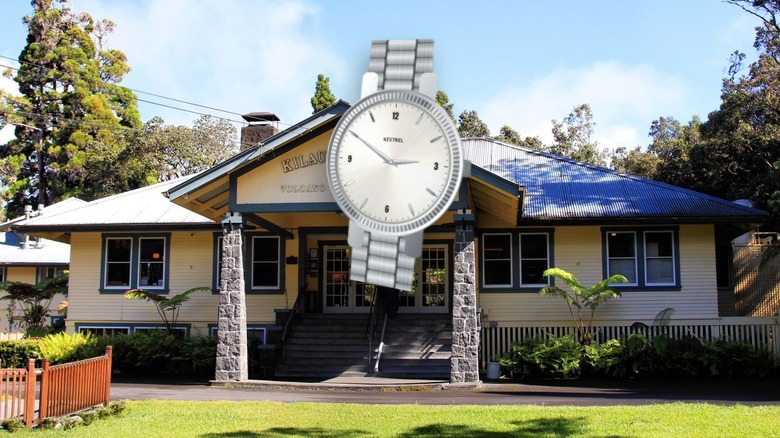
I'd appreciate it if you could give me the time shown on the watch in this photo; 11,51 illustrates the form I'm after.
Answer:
2,50
